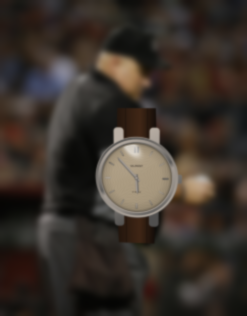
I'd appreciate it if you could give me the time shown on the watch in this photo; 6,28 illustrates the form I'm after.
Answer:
5,53
